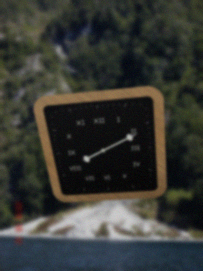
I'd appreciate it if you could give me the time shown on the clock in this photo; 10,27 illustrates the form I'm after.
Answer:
8,11
